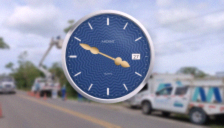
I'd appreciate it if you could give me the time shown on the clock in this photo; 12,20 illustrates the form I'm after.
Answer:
3,49
